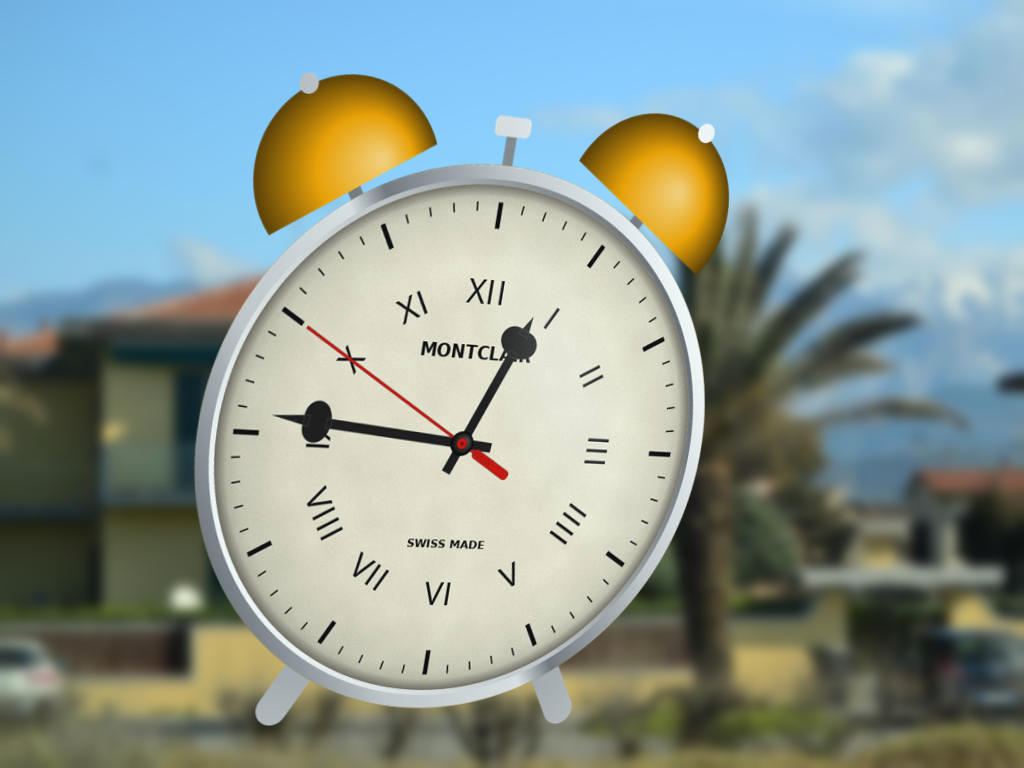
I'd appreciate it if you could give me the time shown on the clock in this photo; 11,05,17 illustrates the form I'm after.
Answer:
12,45,50
